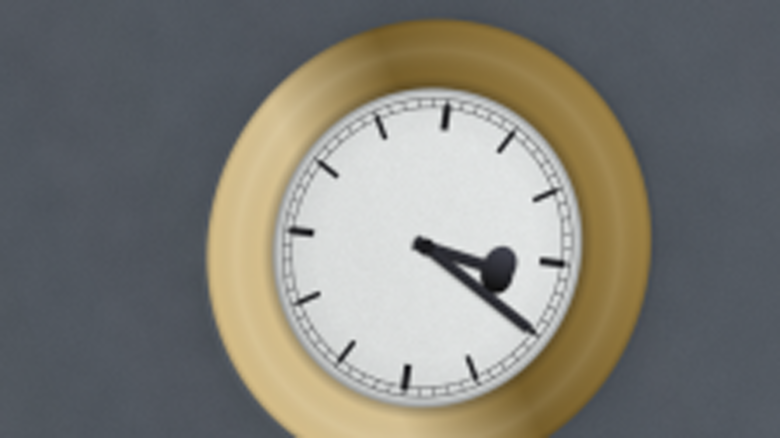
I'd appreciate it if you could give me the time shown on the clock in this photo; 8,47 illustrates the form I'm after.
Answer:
3,20
